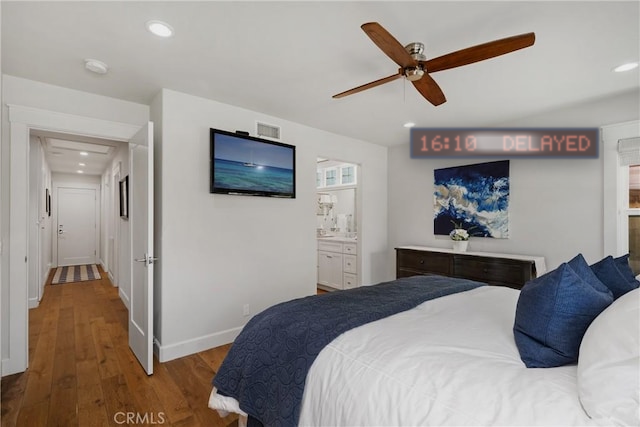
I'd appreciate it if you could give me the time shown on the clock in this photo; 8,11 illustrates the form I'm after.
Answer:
16,10
